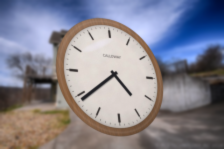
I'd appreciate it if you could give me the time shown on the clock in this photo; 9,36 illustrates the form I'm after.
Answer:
4,39
